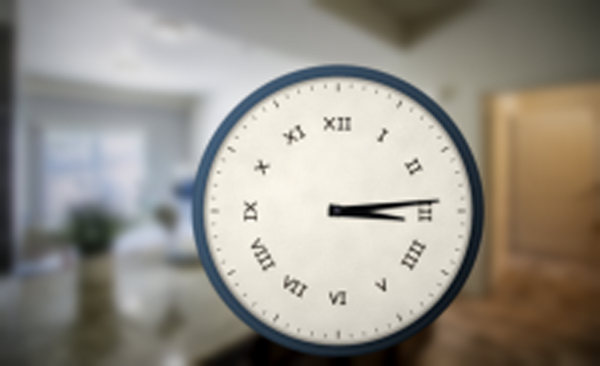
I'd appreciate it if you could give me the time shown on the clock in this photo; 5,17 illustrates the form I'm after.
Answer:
3,14
